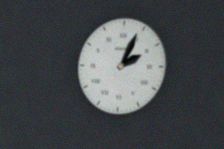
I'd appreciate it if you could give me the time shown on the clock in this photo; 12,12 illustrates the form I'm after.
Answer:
2,04
